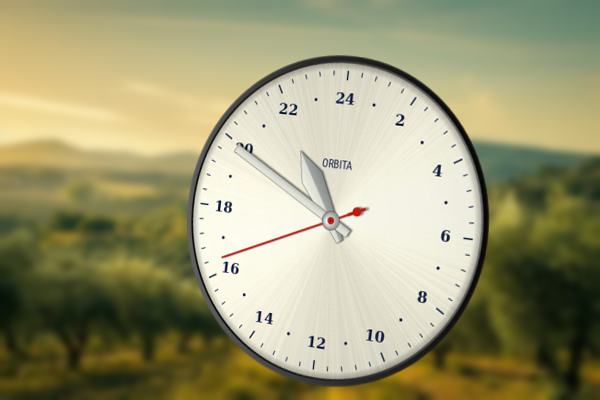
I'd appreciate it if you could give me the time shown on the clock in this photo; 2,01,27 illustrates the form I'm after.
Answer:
21,49,41
